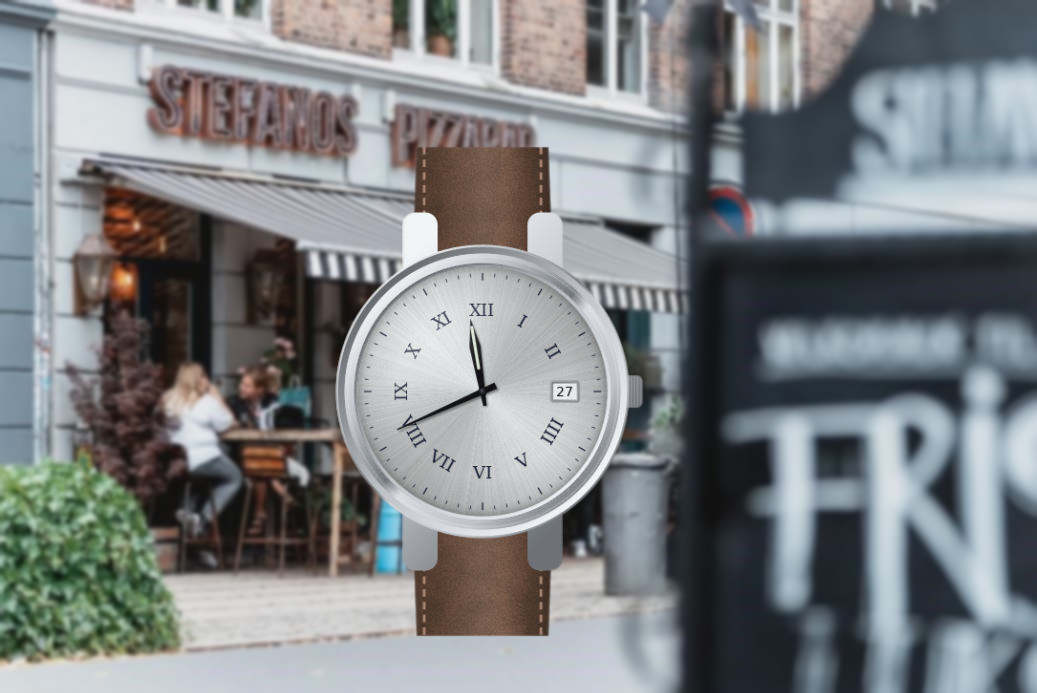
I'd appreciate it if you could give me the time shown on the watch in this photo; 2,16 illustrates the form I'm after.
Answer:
11,41
